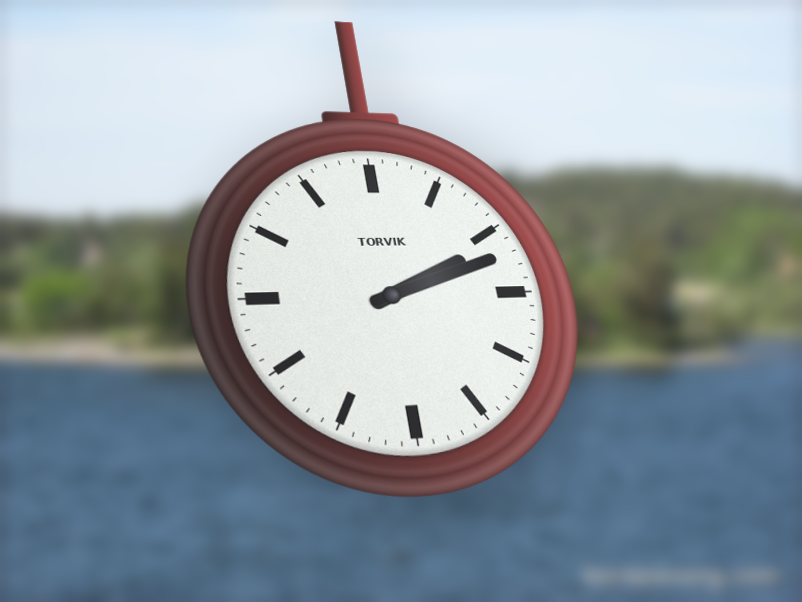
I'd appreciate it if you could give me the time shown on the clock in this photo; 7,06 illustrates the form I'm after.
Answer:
2,12
